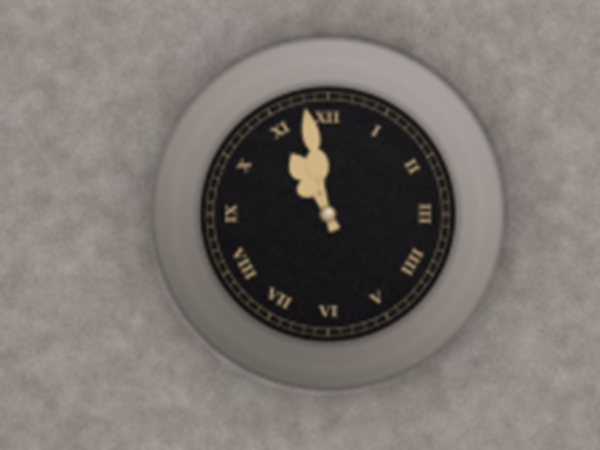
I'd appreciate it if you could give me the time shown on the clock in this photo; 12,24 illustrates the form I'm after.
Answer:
10,58
